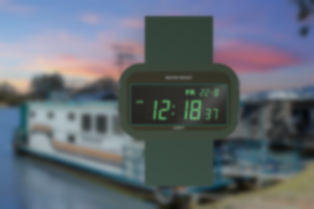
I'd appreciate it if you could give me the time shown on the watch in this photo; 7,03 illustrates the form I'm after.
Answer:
12,18
